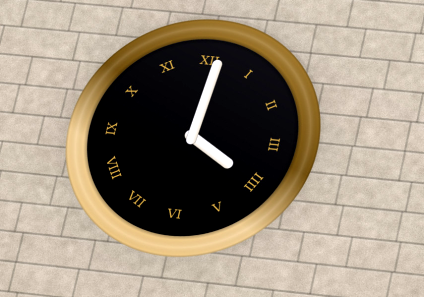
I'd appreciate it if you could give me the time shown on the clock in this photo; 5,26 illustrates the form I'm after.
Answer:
4,01
